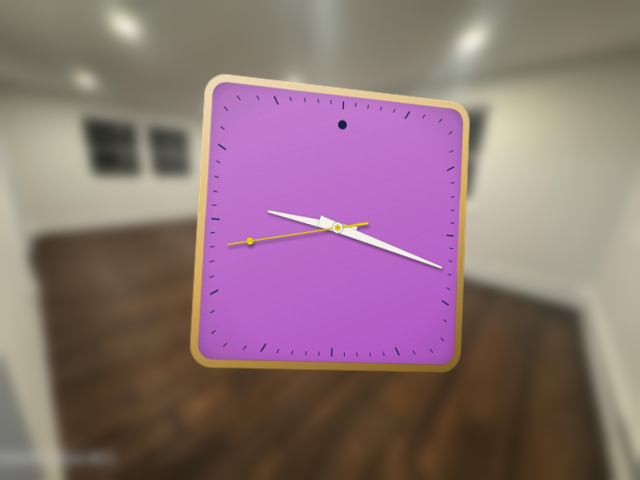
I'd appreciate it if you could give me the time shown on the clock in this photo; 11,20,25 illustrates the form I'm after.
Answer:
9,17,43
